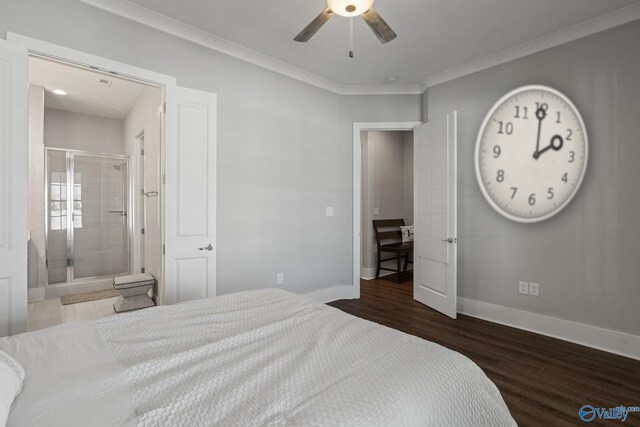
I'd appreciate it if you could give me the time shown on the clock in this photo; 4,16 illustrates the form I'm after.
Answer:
2,00
